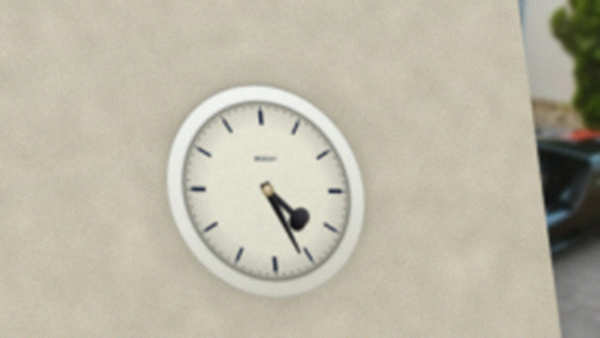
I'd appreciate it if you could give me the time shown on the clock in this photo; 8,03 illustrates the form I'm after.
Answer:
4,26
